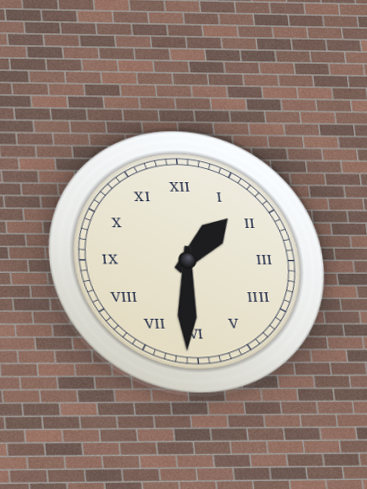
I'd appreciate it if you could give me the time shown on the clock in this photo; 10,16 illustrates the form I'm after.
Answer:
1,31
